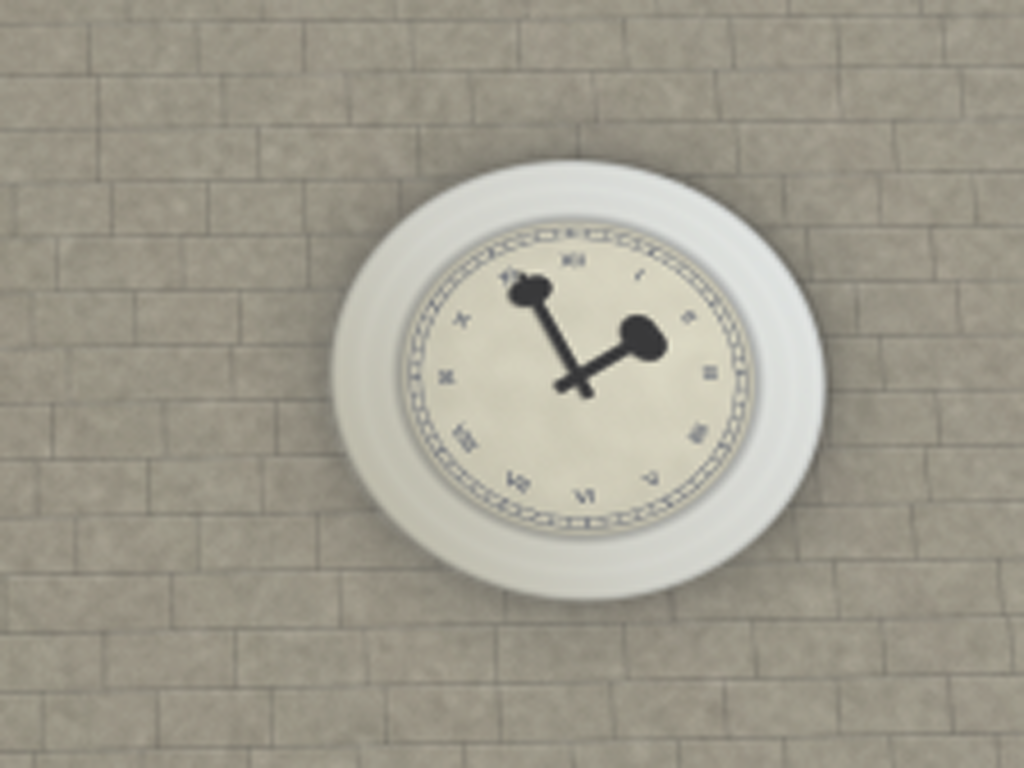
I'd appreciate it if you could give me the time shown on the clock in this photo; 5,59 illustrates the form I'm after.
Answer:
1,56
